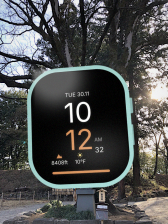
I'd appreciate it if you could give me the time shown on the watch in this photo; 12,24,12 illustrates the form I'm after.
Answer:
10,12,32
